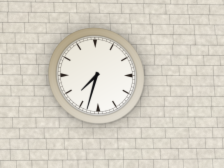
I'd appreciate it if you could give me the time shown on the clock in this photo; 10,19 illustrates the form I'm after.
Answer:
7,33
